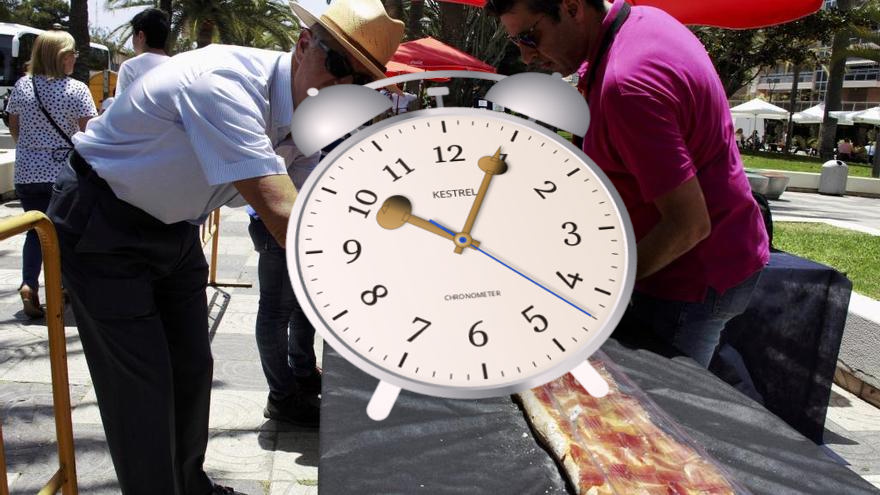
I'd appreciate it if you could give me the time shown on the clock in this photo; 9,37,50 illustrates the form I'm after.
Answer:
10,04,22
